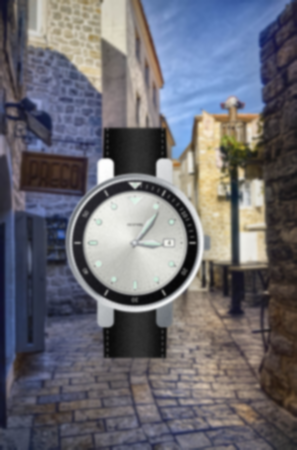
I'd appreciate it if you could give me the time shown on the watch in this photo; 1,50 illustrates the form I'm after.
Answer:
3,06
